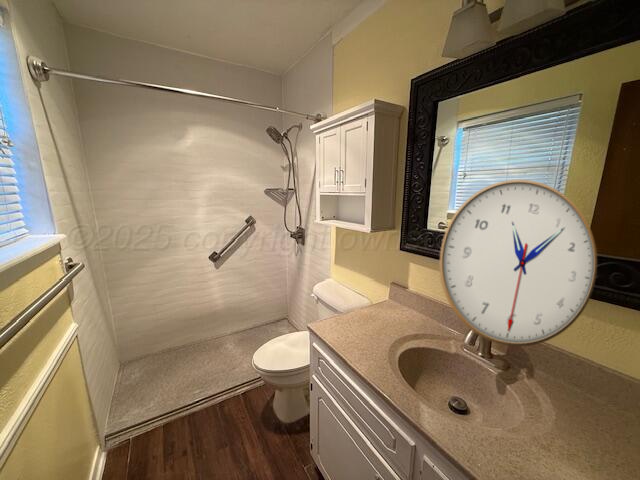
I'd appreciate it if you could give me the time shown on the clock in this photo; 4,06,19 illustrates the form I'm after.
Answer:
11,06,30
